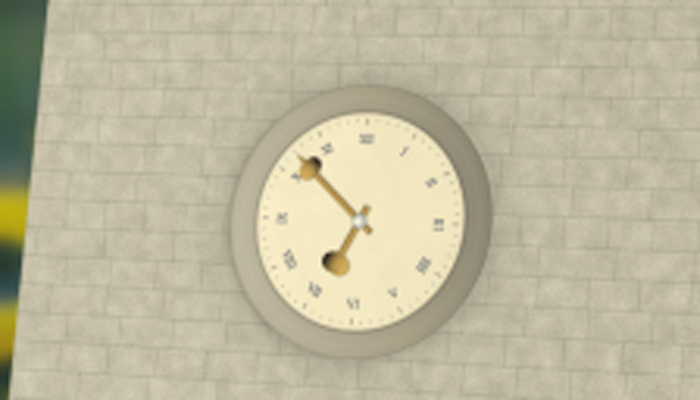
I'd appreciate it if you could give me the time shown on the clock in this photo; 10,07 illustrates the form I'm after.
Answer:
6,52
